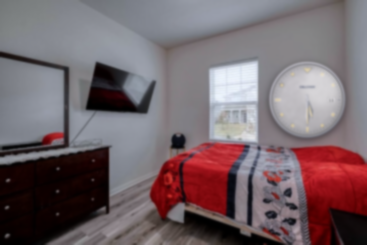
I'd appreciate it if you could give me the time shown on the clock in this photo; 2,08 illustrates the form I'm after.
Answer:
5,30
